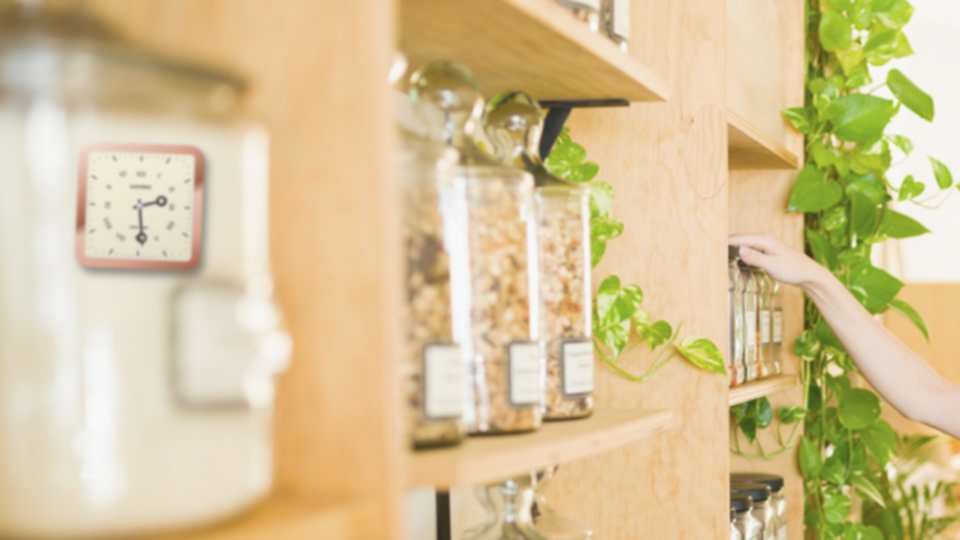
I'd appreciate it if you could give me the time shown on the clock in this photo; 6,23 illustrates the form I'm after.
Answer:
2,29
